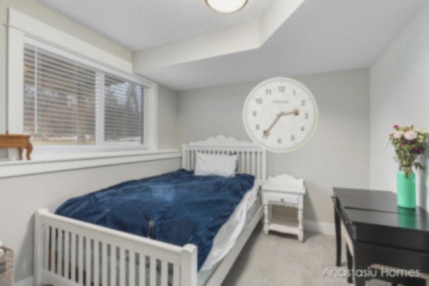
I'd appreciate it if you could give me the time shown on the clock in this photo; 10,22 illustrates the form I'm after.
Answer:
2,36
